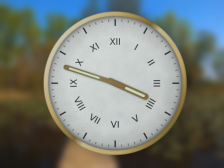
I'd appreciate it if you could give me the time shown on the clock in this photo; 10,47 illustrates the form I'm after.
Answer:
3,48
